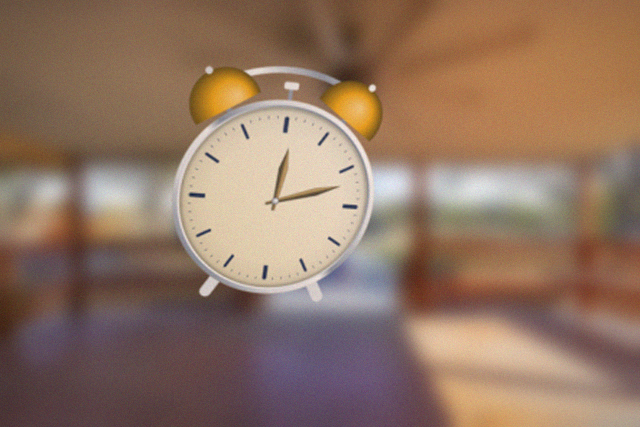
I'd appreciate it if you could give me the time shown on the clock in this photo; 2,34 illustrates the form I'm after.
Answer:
12,12
